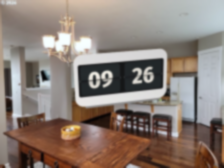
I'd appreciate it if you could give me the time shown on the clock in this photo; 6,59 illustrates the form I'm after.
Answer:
9,26
